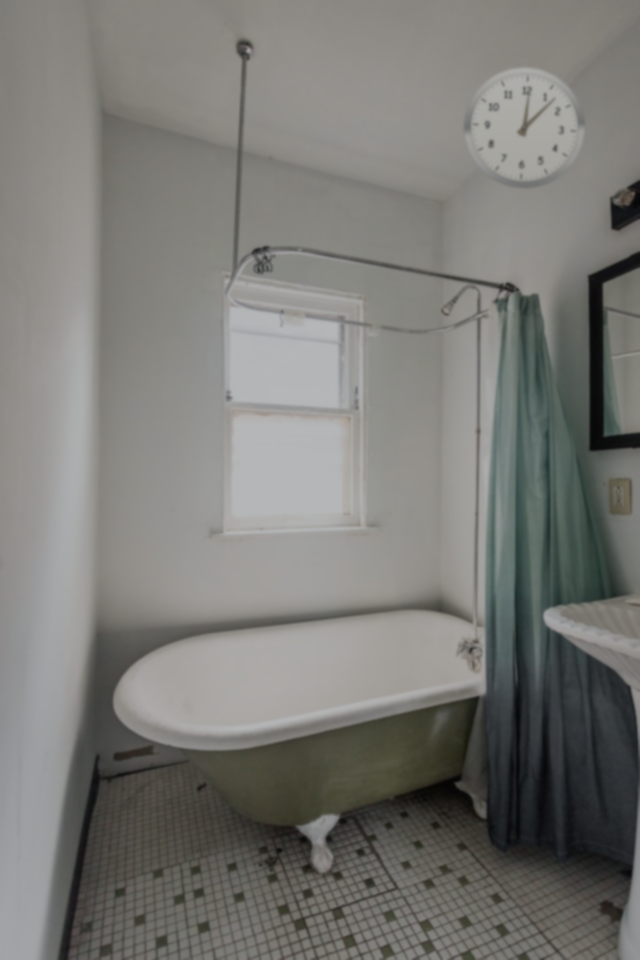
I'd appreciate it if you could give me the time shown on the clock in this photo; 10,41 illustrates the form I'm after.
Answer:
12,07
